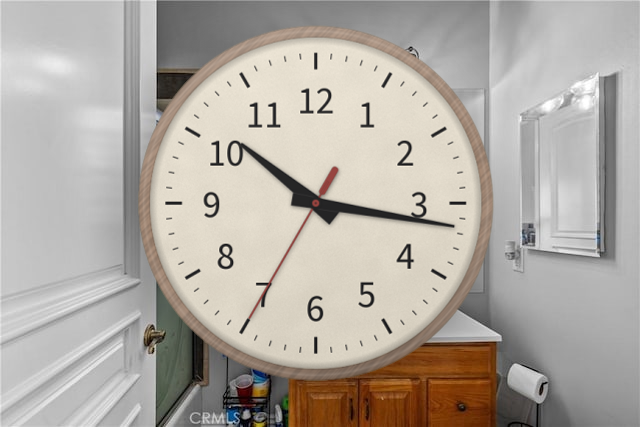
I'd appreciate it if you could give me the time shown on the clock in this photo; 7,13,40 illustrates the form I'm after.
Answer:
10,16,35
